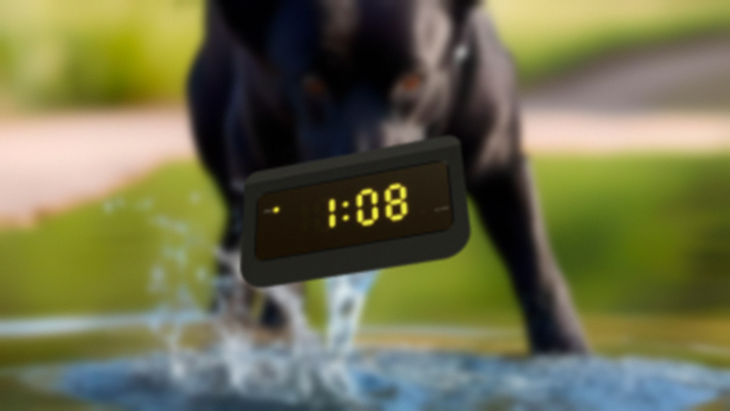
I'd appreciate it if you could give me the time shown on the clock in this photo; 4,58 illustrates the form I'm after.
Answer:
1,08
